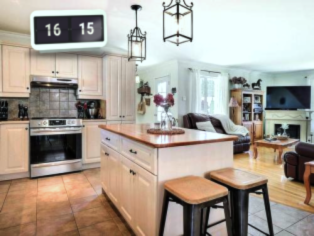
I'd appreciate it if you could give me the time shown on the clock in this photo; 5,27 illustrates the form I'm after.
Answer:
16,15
